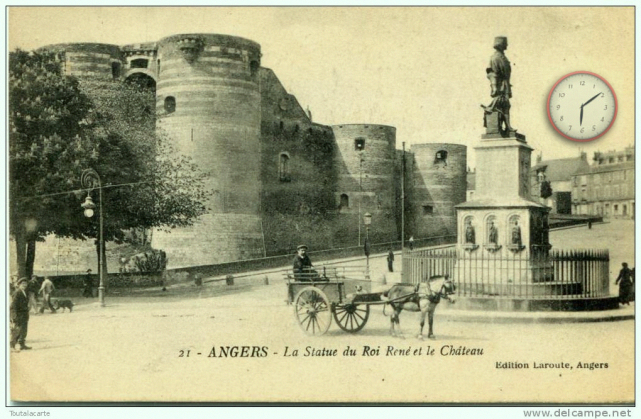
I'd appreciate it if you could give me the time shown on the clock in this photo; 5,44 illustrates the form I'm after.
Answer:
6,09
